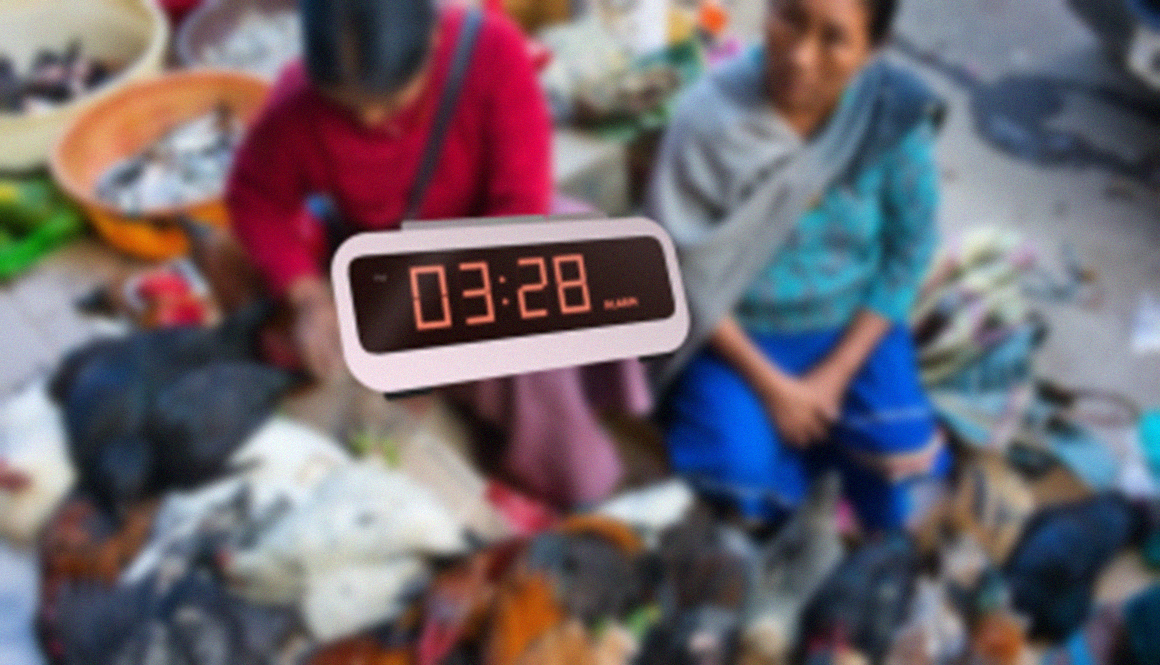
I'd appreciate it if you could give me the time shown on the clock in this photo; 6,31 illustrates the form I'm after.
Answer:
3,28
